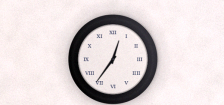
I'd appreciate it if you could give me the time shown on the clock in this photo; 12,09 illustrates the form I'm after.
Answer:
12,36
